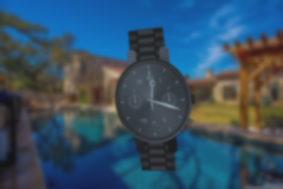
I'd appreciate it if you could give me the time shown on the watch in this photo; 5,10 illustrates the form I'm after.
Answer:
12,18
